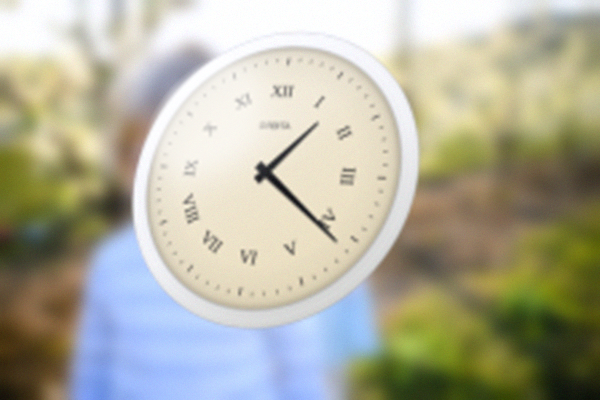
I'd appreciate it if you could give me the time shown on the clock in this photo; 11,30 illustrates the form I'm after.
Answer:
1,21
